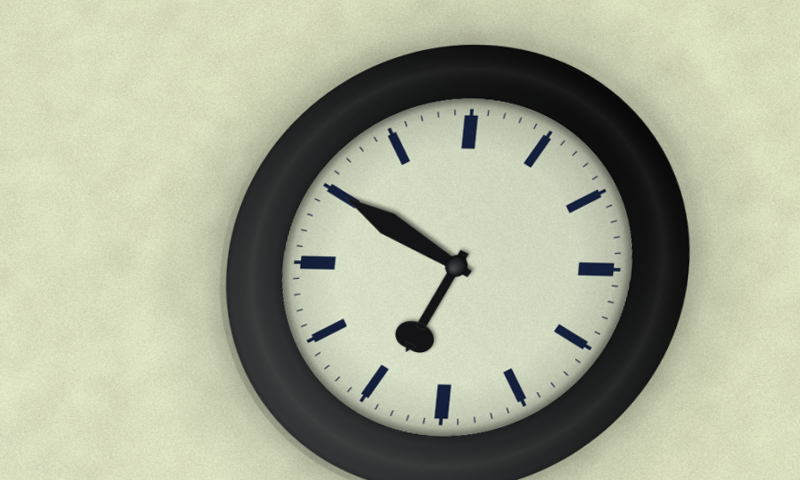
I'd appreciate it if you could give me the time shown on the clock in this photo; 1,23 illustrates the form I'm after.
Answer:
6,50
